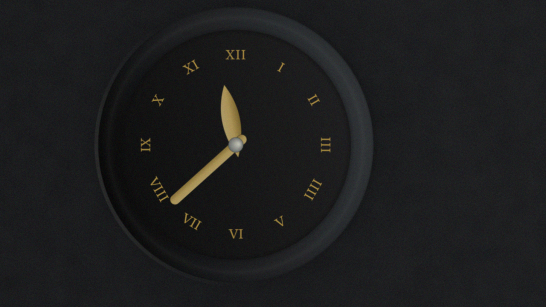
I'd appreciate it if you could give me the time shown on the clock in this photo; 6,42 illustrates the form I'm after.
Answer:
11,38
